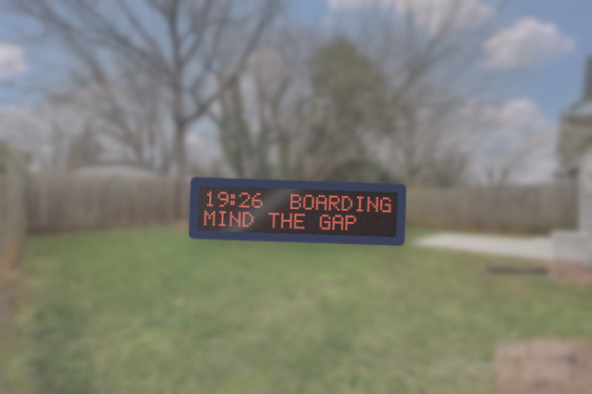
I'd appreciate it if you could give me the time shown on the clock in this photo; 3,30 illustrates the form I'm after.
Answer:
19,26
